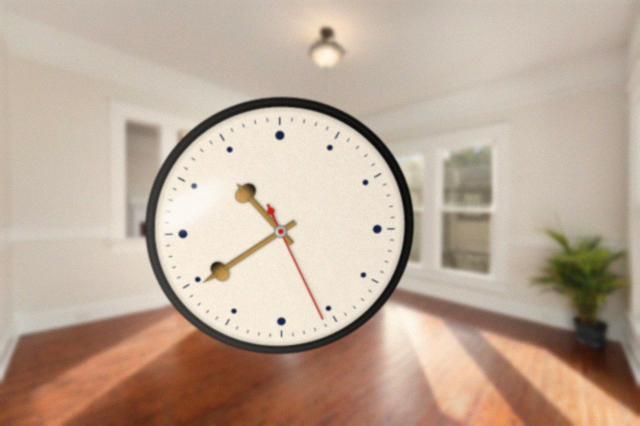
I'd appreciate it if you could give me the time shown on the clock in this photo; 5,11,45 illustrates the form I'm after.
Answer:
10,39,26
